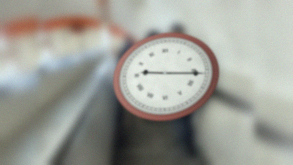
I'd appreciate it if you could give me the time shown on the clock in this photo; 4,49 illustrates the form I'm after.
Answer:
9,16
